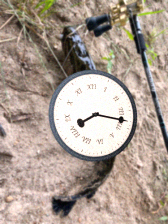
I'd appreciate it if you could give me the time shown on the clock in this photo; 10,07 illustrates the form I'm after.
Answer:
8,18
